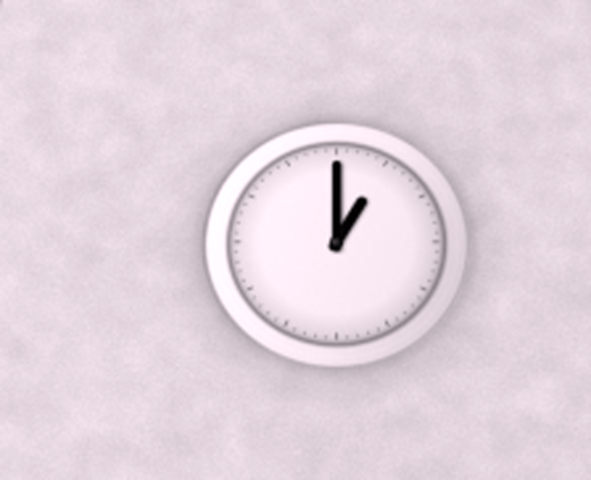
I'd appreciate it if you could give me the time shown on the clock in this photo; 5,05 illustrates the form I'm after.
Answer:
1,00
